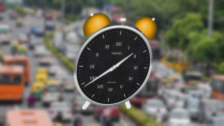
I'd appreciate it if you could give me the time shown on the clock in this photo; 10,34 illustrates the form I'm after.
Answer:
1,39
